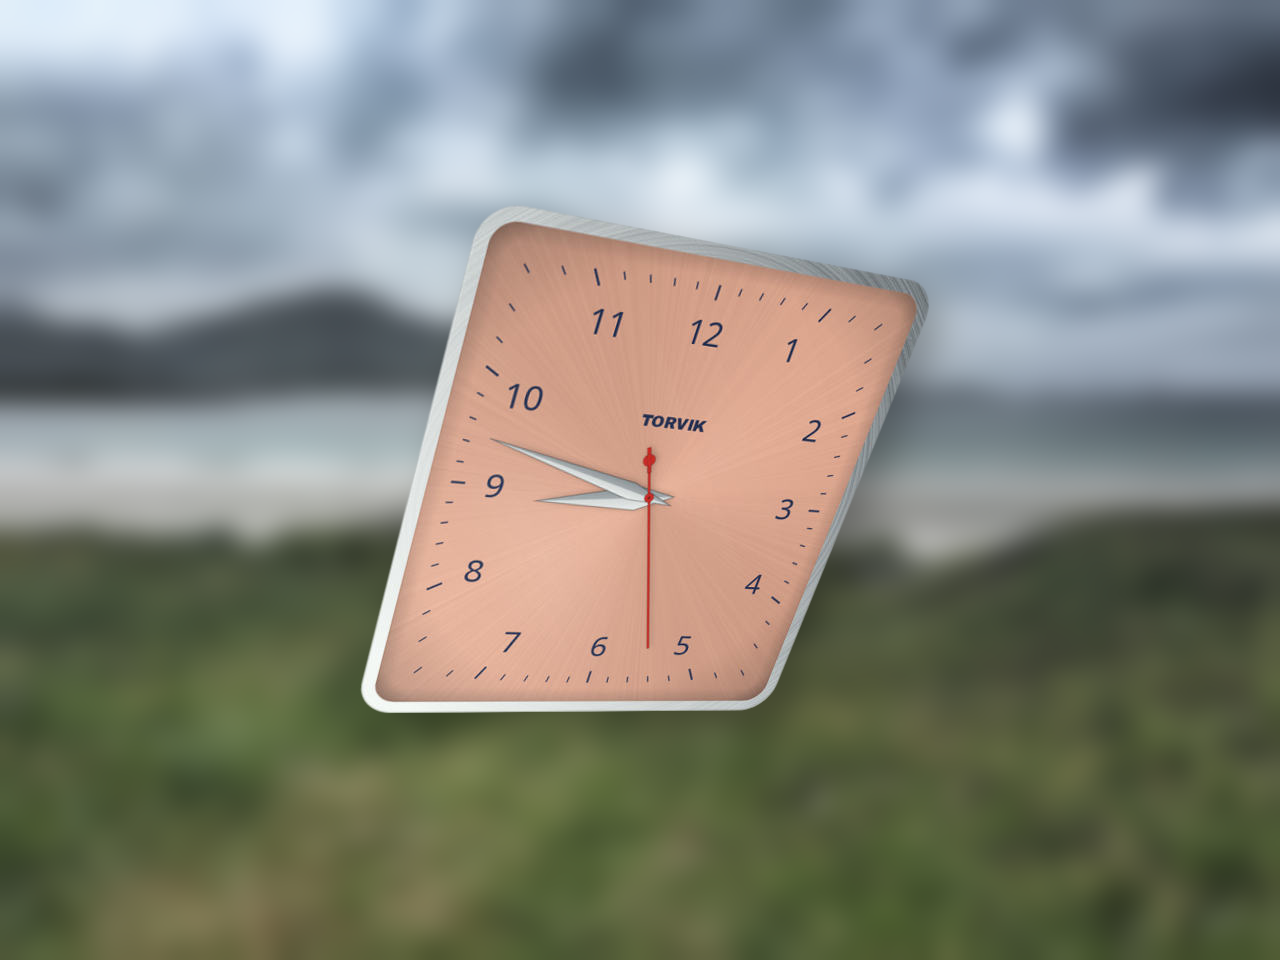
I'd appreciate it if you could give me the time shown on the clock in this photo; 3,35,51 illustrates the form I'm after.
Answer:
8,47,27
